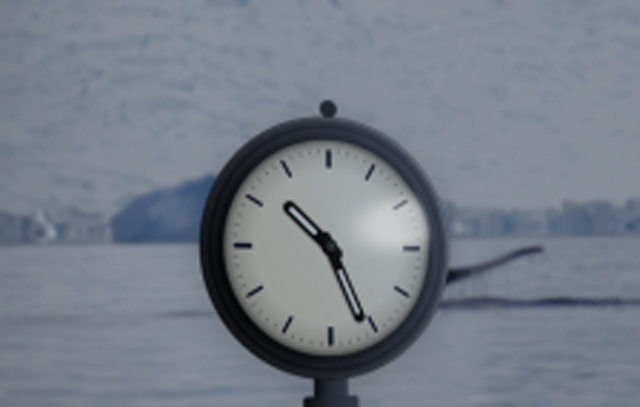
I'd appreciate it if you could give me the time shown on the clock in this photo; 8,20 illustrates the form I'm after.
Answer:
10,26
